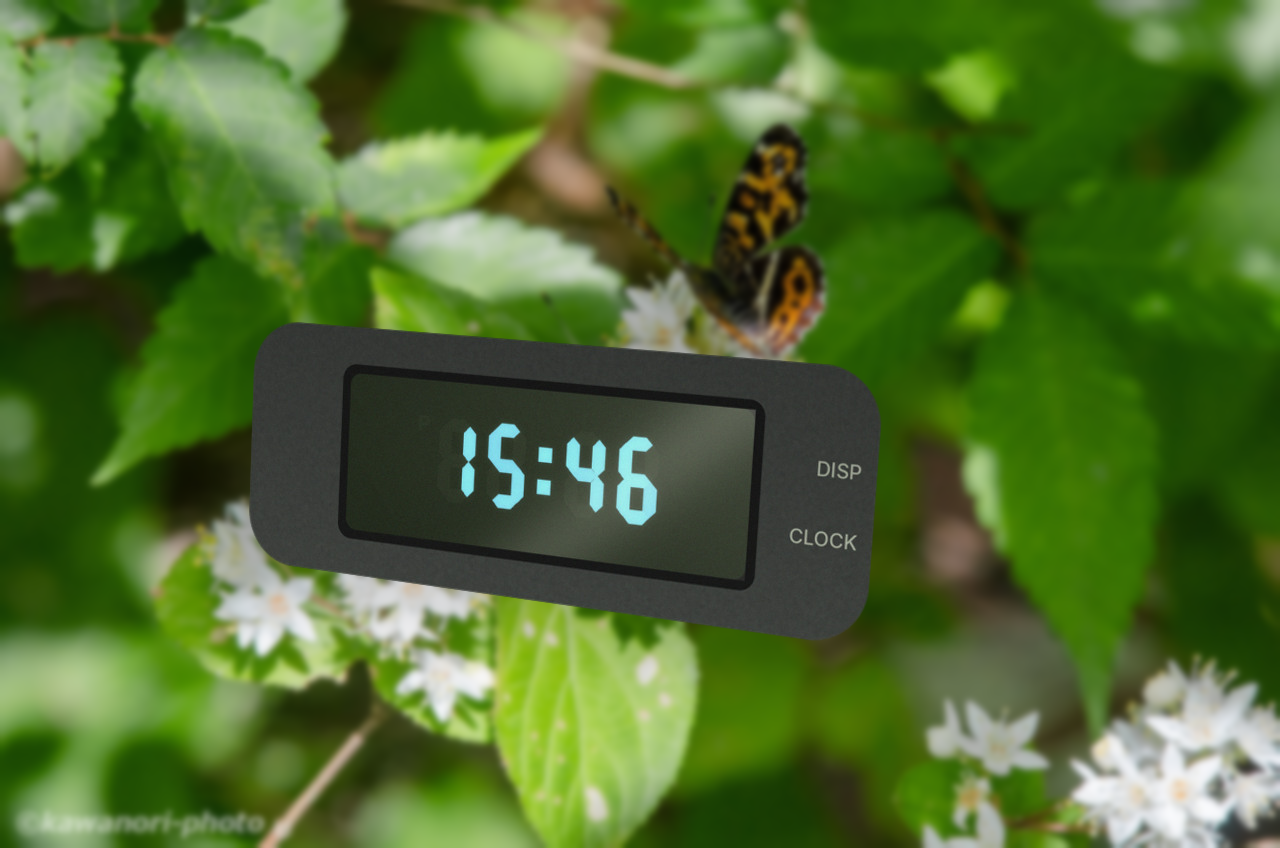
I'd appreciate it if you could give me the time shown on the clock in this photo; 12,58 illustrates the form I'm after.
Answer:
15,46
